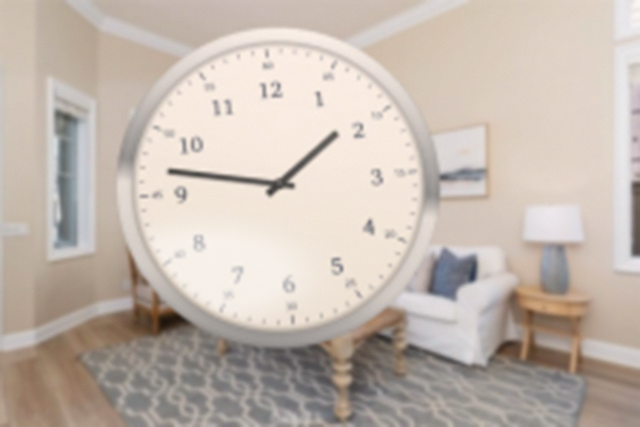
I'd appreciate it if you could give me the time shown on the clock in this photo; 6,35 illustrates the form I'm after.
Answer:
1,47
